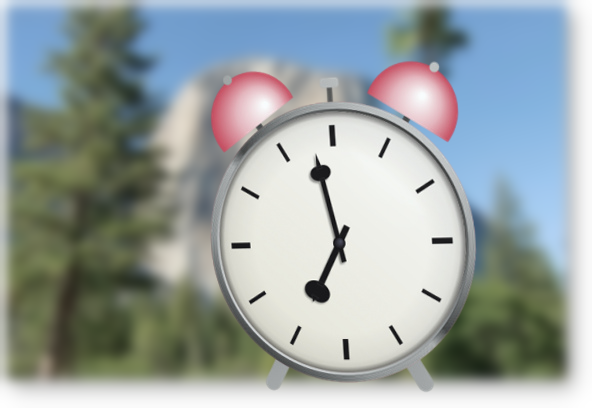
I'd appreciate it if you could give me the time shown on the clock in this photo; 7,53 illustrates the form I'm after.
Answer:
6,58
